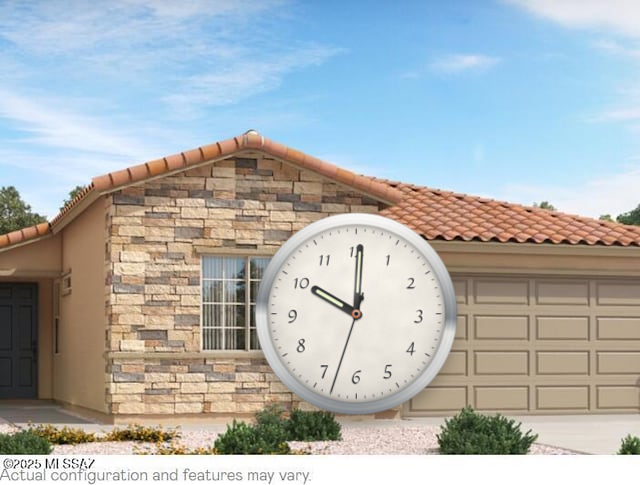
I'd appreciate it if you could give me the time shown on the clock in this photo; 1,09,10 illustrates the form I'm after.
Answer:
10,00,33
